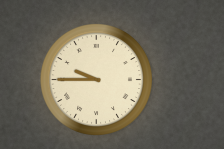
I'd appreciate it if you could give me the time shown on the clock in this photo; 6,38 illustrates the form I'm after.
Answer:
9,45
